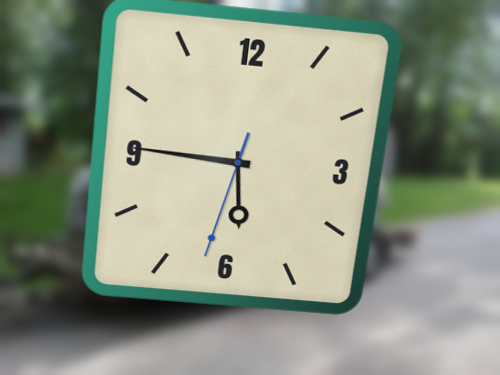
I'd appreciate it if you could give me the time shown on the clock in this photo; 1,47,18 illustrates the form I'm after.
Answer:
5,45,32
